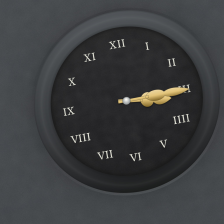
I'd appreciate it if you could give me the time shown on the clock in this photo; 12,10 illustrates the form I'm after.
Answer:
3,15
